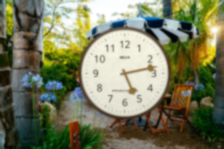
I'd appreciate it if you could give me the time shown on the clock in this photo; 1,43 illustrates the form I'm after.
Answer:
5,13
